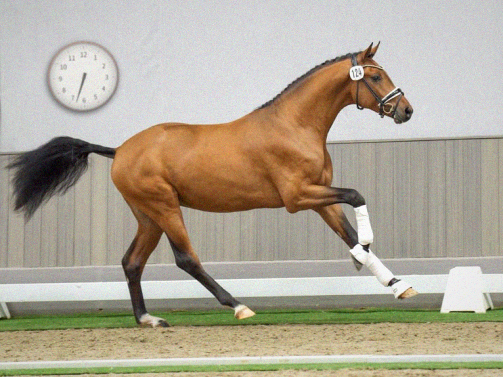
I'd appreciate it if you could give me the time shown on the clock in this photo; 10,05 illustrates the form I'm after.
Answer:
6,33
